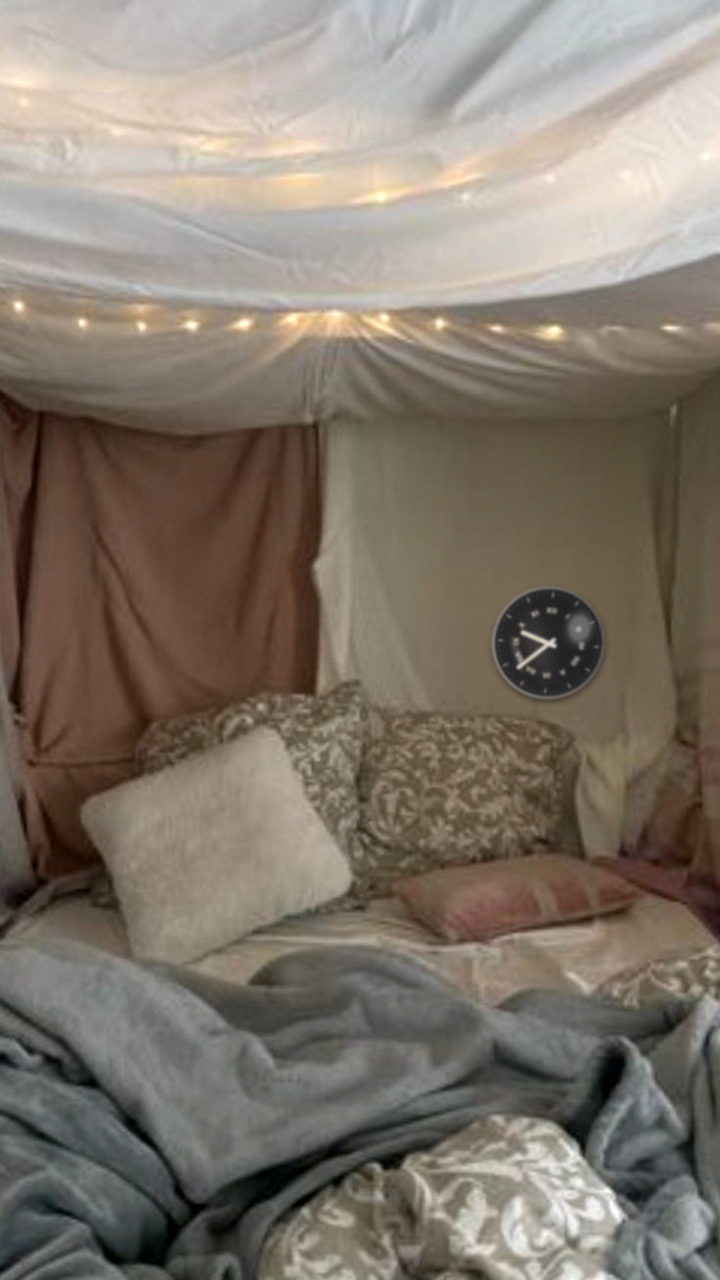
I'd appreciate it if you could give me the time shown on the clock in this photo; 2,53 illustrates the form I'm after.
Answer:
9,38
